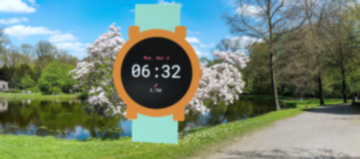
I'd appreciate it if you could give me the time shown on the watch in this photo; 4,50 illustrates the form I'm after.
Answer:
6,32
